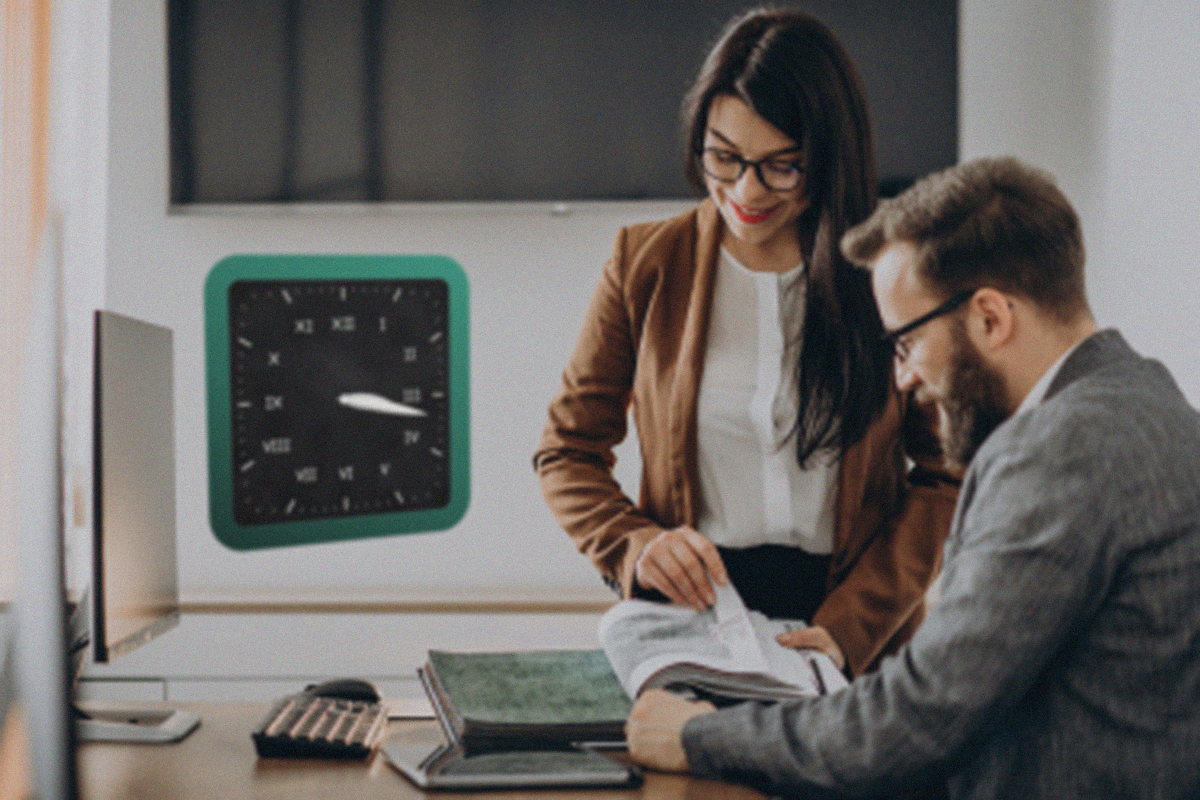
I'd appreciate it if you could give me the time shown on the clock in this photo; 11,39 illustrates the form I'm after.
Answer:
3,17
